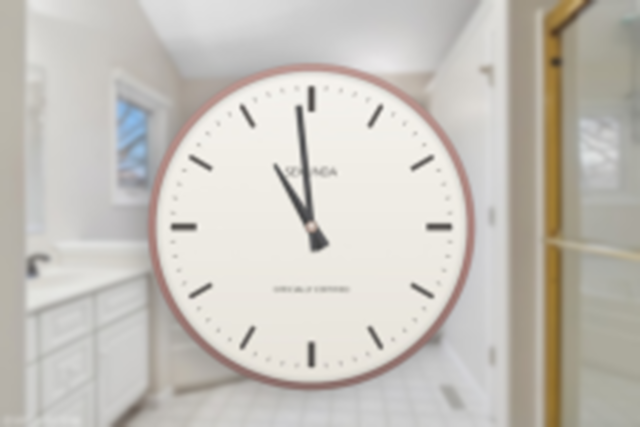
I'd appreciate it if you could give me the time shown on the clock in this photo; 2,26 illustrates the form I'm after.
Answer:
10,59
